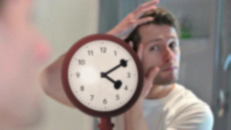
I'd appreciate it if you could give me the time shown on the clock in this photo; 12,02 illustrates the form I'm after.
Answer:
4,10
